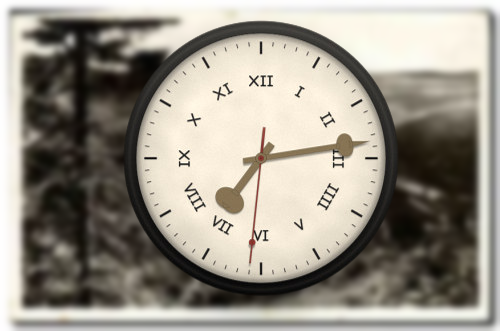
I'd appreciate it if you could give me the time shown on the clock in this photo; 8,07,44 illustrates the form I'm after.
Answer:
7,13,31
